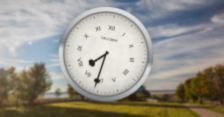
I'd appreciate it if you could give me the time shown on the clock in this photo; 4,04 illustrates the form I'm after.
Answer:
7,31
